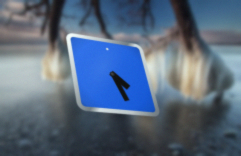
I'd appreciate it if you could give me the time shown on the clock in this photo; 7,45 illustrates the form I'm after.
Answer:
4,27
